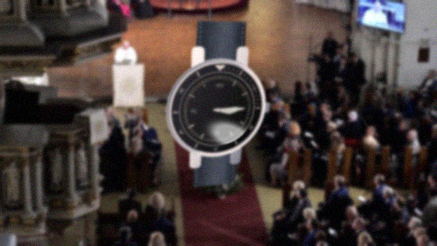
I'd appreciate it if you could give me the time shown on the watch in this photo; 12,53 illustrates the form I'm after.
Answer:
3,15
